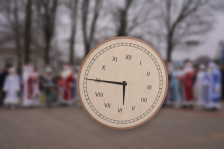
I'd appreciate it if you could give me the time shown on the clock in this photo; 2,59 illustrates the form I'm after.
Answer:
5,45
